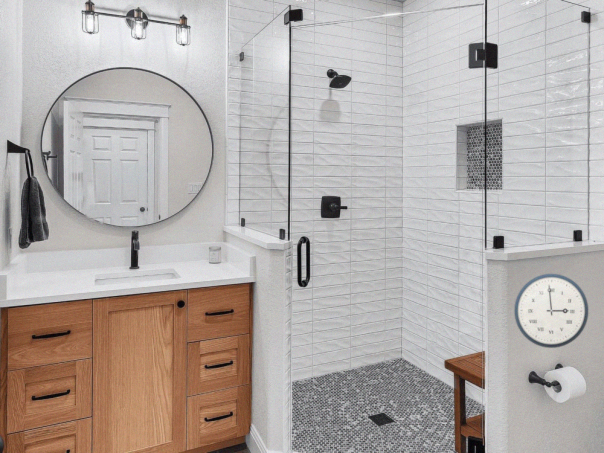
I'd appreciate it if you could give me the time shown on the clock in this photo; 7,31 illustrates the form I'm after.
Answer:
2,59
